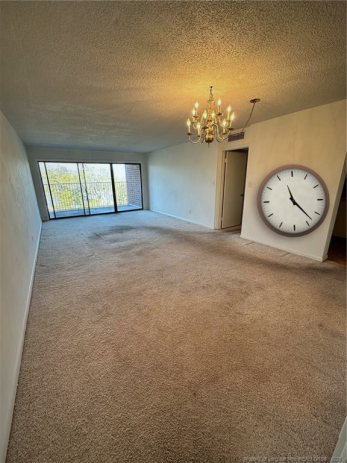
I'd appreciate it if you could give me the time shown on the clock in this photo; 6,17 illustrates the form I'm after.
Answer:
11,23
